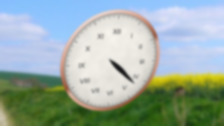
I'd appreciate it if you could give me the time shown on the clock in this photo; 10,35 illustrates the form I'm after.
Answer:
4,22
